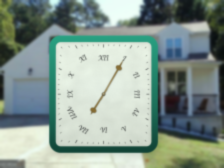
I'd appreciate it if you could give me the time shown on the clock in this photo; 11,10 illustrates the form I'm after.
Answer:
7,05
